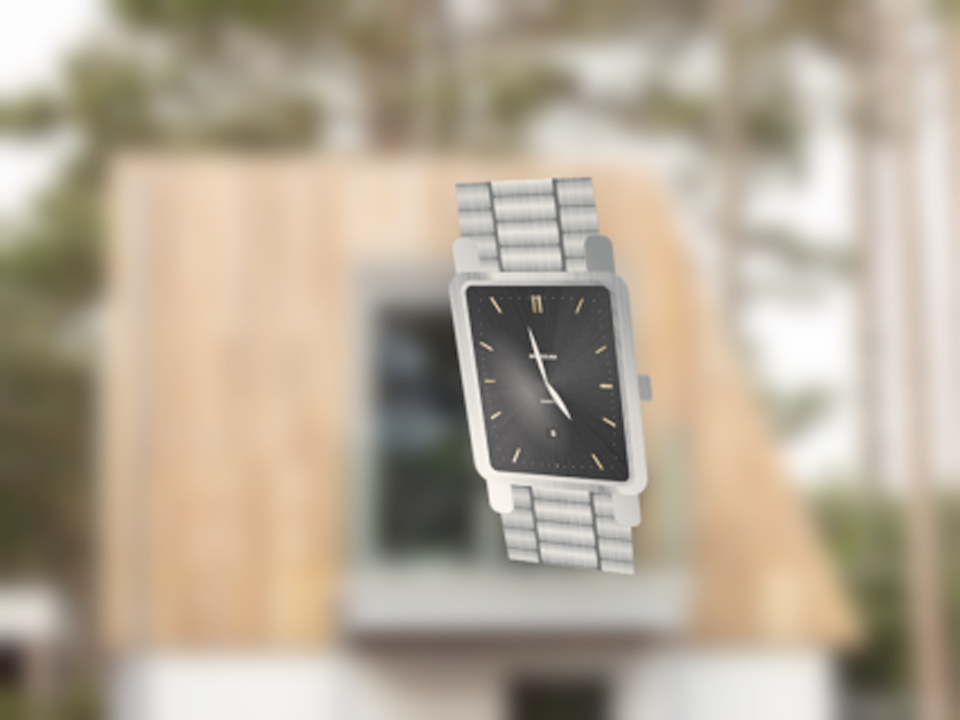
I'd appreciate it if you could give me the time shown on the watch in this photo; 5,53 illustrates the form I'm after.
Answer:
4,58
